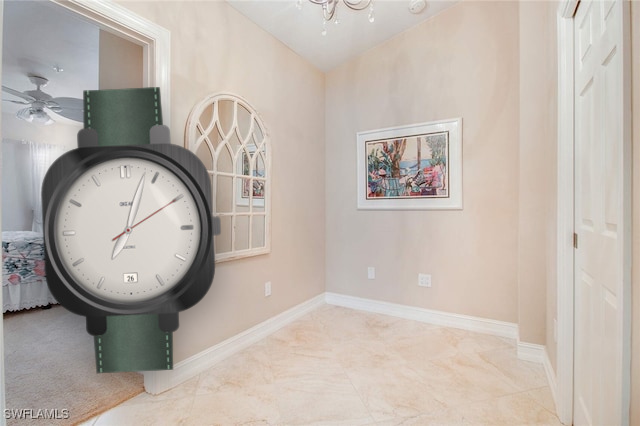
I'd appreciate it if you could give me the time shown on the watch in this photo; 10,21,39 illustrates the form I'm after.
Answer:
7,03,10
